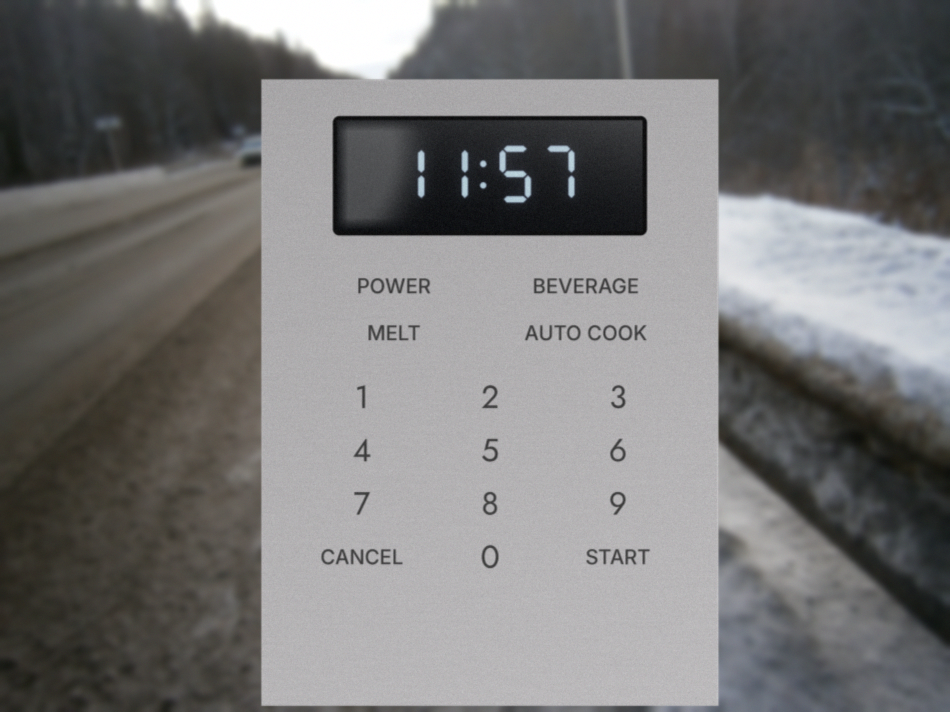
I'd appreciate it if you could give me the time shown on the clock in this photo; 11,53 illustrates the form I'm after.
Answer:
11,57
